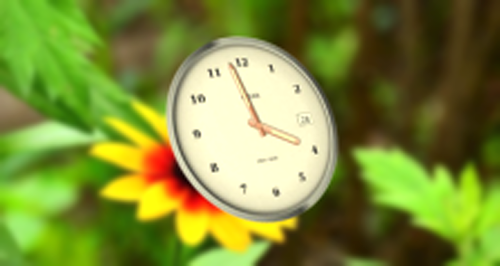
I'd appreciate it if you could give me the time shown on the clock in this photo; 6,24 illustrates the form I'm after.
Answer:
3,58
